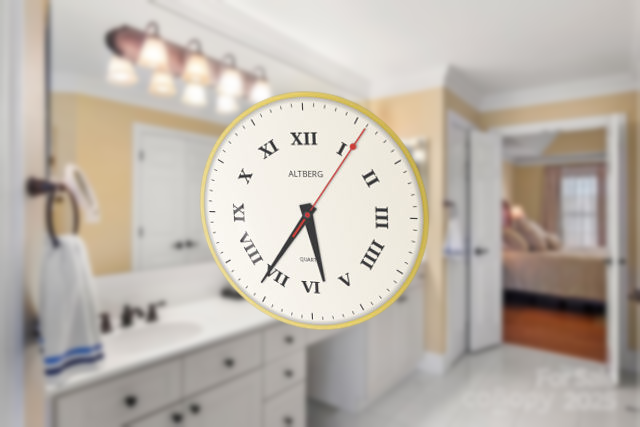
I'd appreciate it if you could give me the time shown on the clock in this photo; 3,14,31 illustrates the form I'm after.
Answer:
5,36,06
